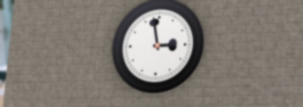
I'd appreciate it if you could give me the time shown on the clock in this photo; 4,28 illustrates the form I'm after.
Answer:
2,58
